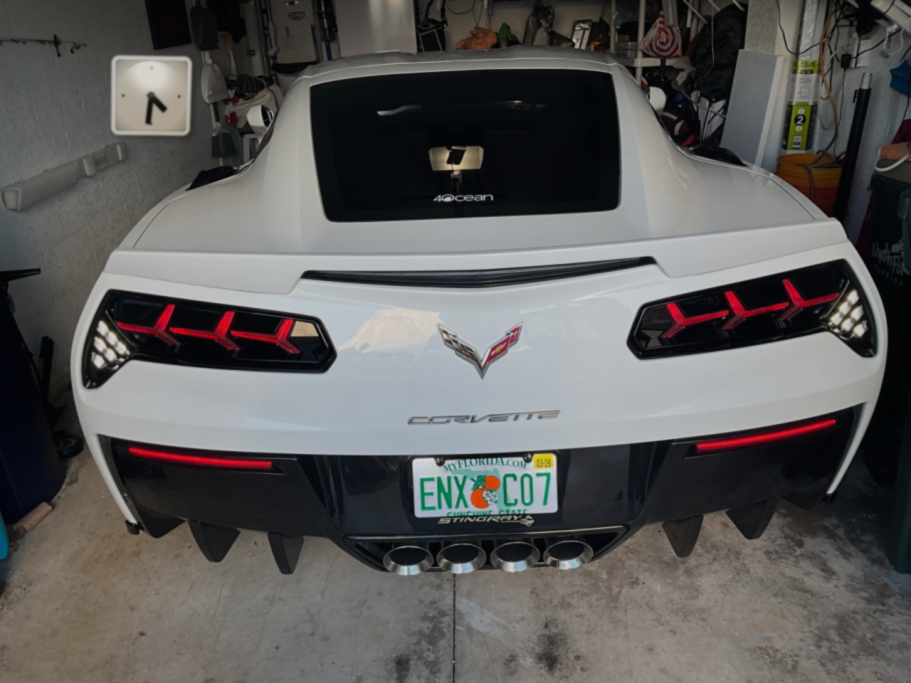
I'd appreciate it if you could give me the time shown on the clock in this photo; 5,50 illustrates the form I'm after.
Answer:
4,31
